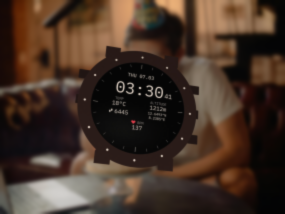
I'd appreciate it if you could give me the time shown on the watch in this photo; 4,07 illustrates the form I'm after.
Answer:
3,30
